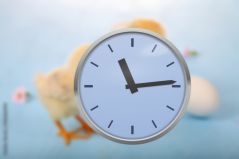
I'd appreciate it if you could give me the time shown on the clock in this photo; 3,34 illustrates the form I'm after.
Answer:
11,14
